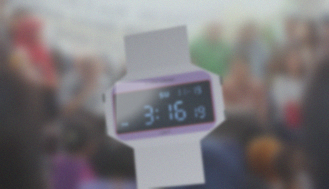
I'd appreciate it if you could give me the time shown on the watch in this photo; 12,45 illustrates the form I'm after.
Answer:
3,16
